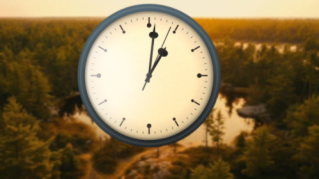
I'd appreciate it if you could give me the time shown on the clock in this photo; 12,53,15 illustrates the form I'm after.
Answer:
1,01,04
